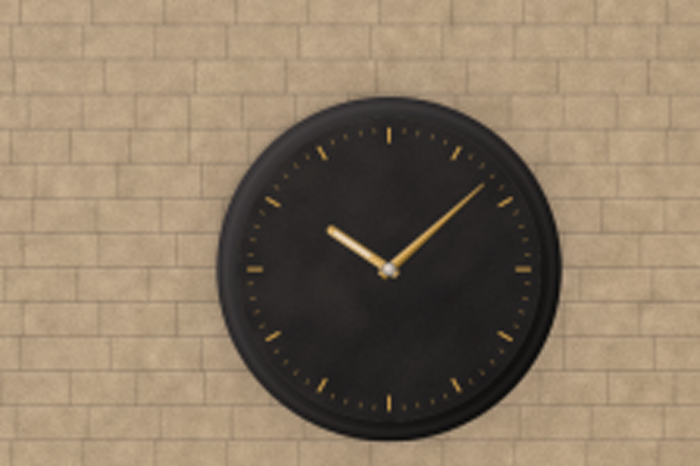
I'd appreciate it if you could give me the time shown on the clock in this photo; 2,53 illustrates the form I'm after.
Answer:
10,08
